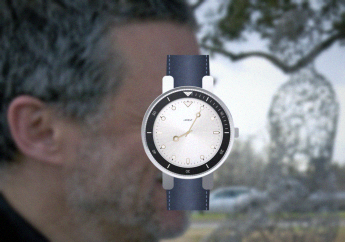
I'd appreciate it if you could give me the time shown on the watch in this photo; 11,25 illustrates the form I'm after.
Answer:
8,05
